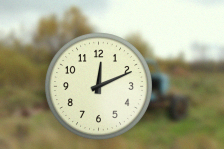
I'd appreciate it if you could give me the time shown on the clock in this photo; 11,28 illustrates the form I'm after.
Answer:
12,11
